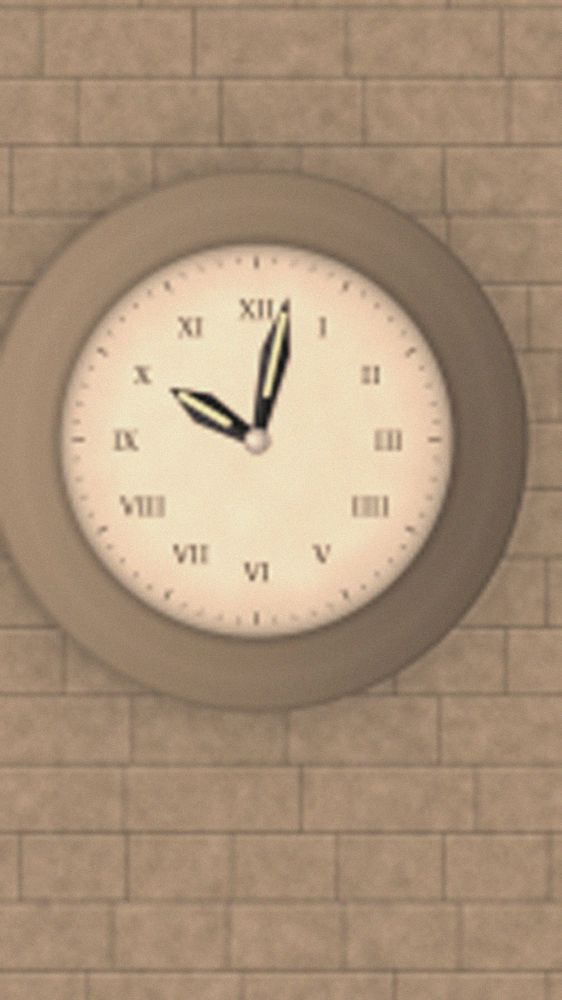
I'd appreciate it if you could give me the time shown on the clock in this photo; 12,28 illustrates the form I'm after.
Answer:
10,02
